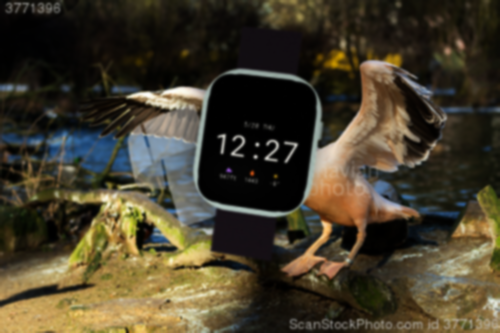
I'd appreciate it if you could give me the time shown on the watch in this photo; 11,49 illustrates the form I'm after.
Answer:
12,27
